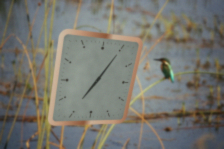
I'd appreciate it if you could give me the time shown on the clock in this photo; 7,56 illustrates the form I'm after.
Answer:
7,05
